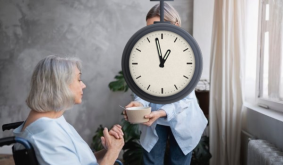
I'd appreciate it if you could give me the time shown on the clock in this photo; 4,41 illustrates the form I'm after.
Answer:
12,58
